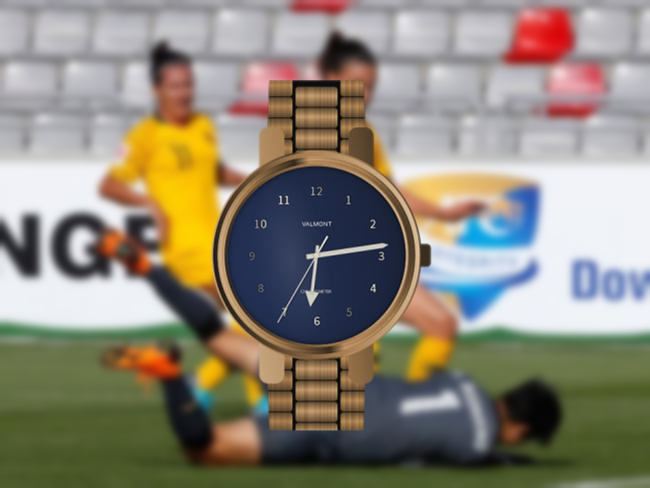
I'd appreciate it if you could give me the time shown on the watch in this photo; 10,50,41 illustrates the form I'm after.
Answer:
6,13,35
